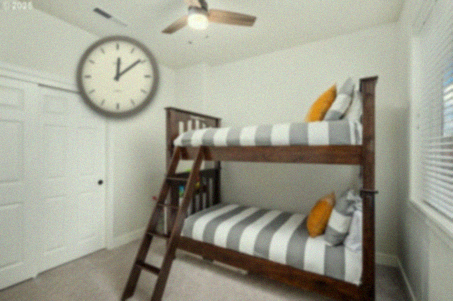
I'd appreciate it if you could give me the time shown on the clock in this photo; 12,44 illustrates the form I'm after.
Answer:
12,09
